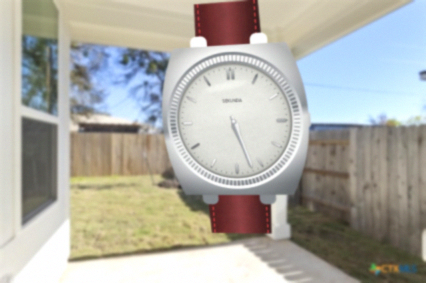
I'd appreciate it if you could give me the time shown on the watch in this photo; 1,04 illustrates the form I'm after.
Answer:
5,27
